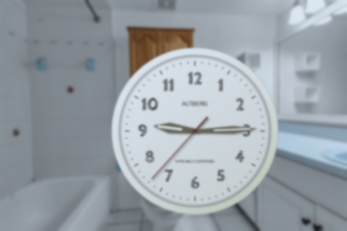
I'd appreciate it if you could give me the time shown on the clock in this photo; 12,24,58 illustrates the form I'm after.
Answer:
9,14,37
